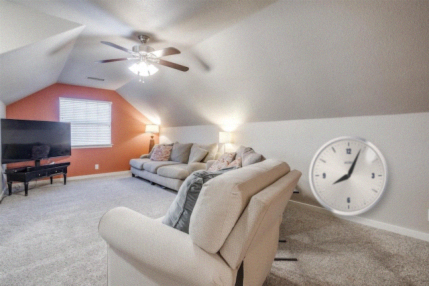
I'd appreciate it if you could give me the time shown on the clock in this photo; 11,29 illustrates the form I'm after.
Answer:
8,04
